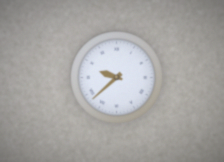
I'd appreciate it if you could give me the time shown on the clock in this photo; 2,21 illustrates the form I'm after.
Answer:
9,38
